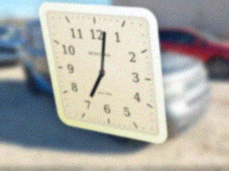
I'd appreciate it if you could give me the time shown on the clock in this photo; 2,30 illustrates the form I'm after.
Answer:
7,02
